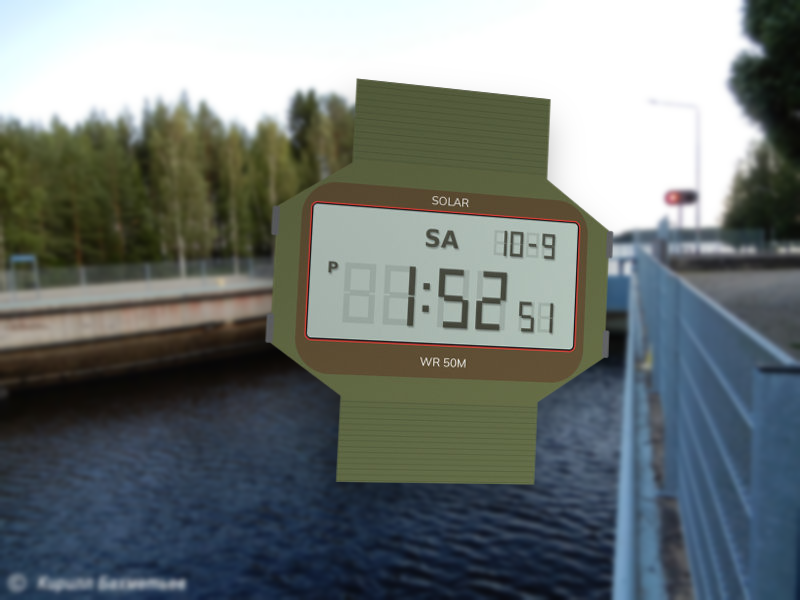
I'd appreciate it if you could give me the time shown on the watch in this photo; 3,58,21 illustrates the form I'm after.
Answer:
1,52,51
